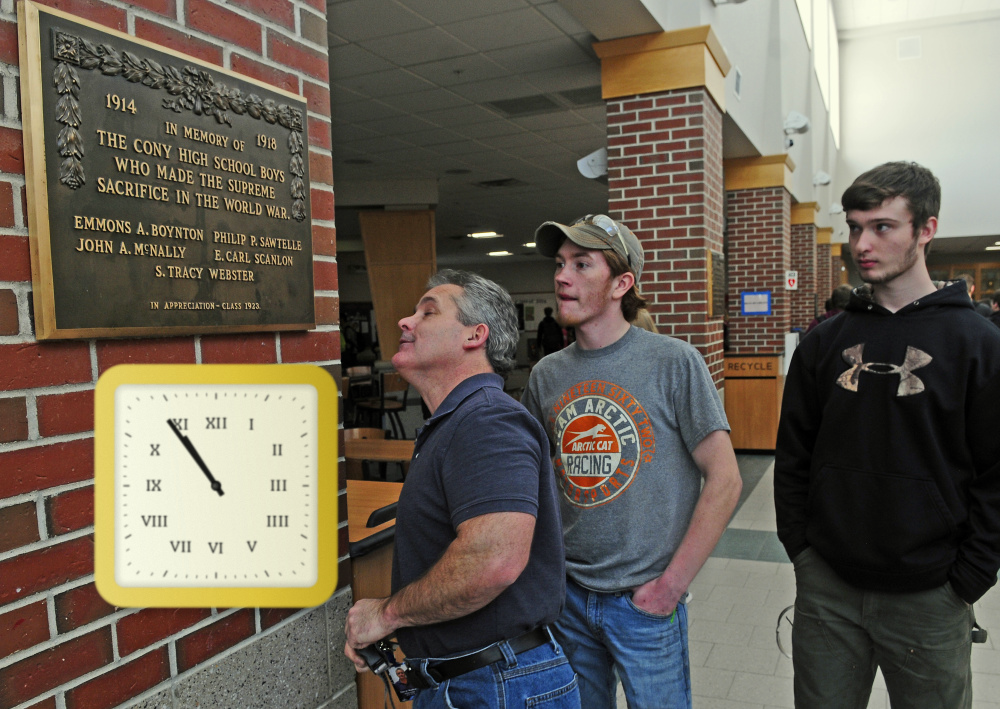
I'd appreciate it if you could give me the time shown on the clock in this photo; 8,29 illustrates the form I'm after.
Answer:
10,54
